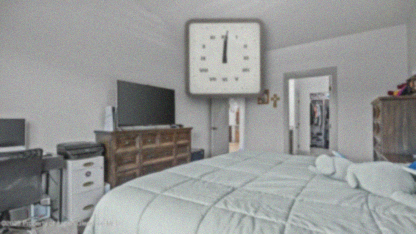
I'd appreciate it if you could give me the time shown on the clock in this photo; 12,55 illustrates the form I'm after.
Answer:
12,01
